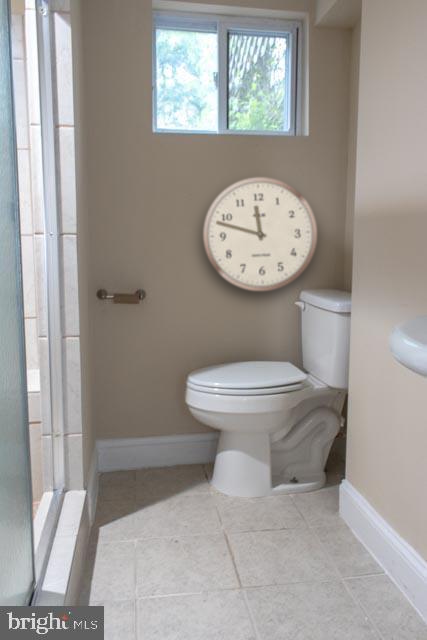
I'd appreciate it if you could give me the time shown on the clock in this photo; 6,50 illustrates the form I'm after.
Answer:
11,48
